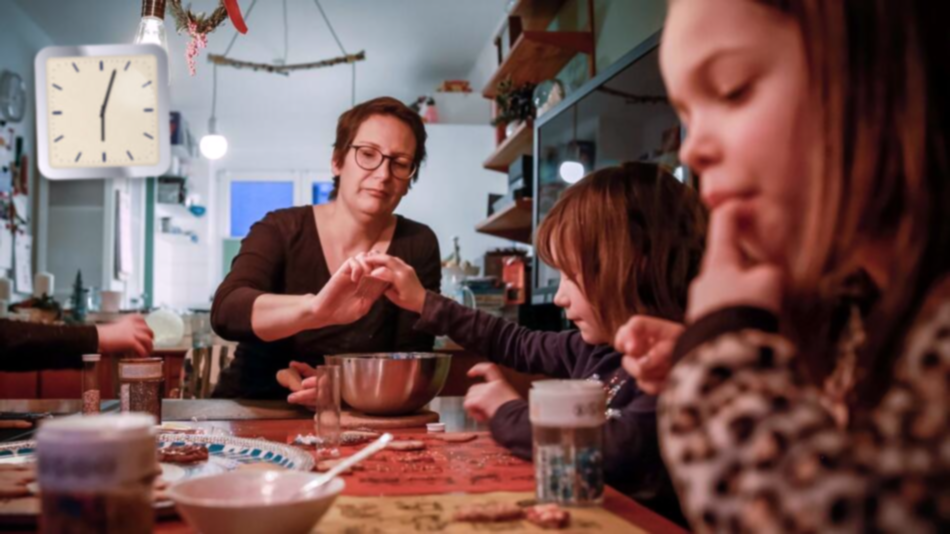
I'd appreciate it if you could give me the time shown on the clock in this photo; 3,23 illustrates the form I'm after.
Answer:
6,03
